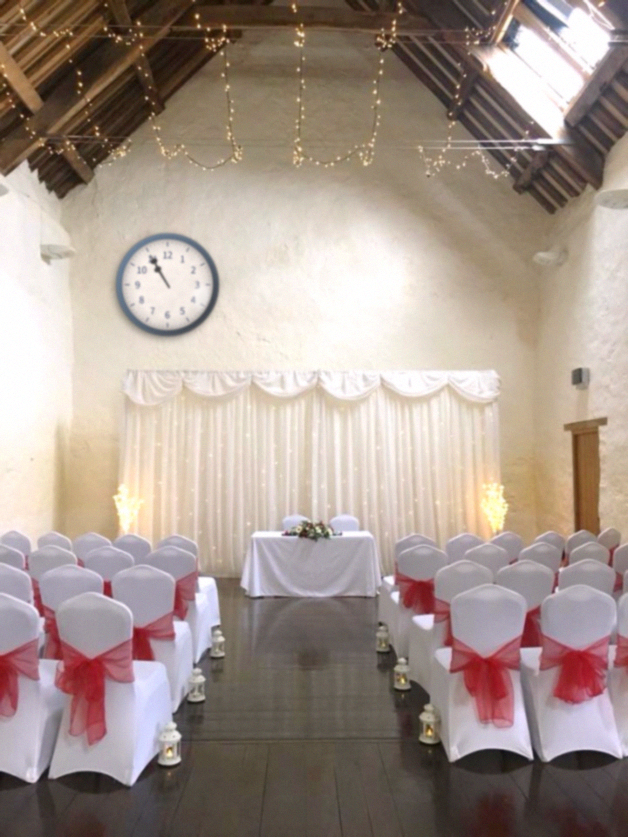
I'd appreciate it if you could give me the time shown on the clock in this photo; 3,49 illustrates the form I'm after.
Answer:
10,55
